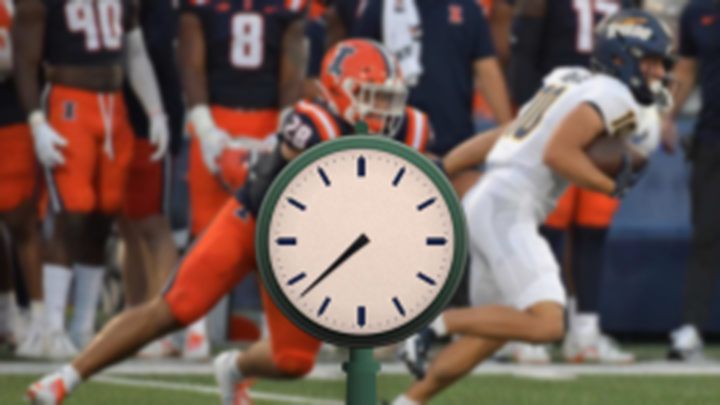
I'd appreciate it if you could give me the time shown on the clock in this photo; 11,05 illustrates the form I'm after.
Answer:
7,38
